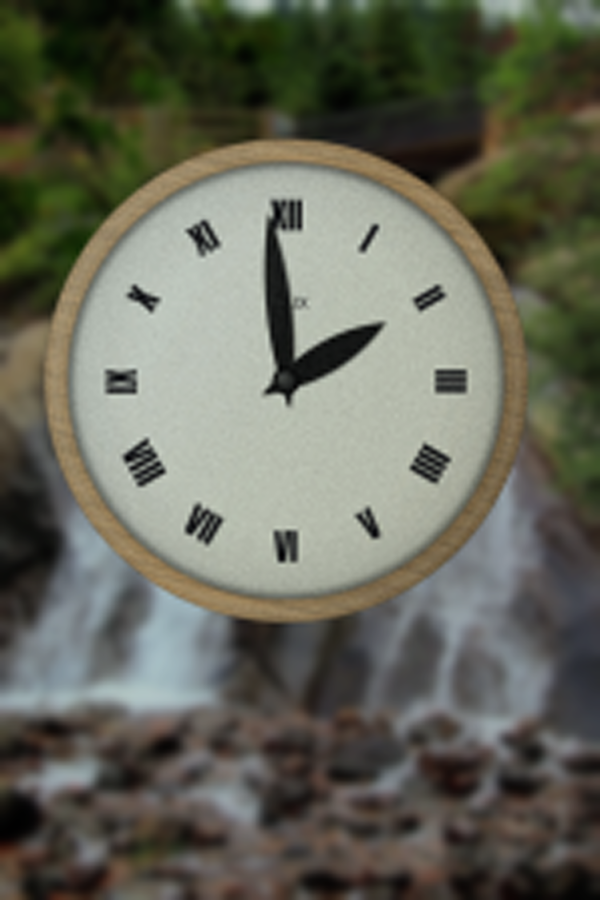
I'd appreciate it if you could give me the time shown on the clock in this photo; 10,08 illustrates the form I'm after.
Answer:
1,59
